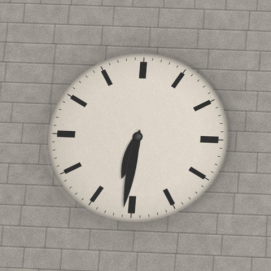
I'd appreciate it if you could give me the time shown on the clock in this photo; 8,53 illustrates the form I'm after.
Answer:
6,31
